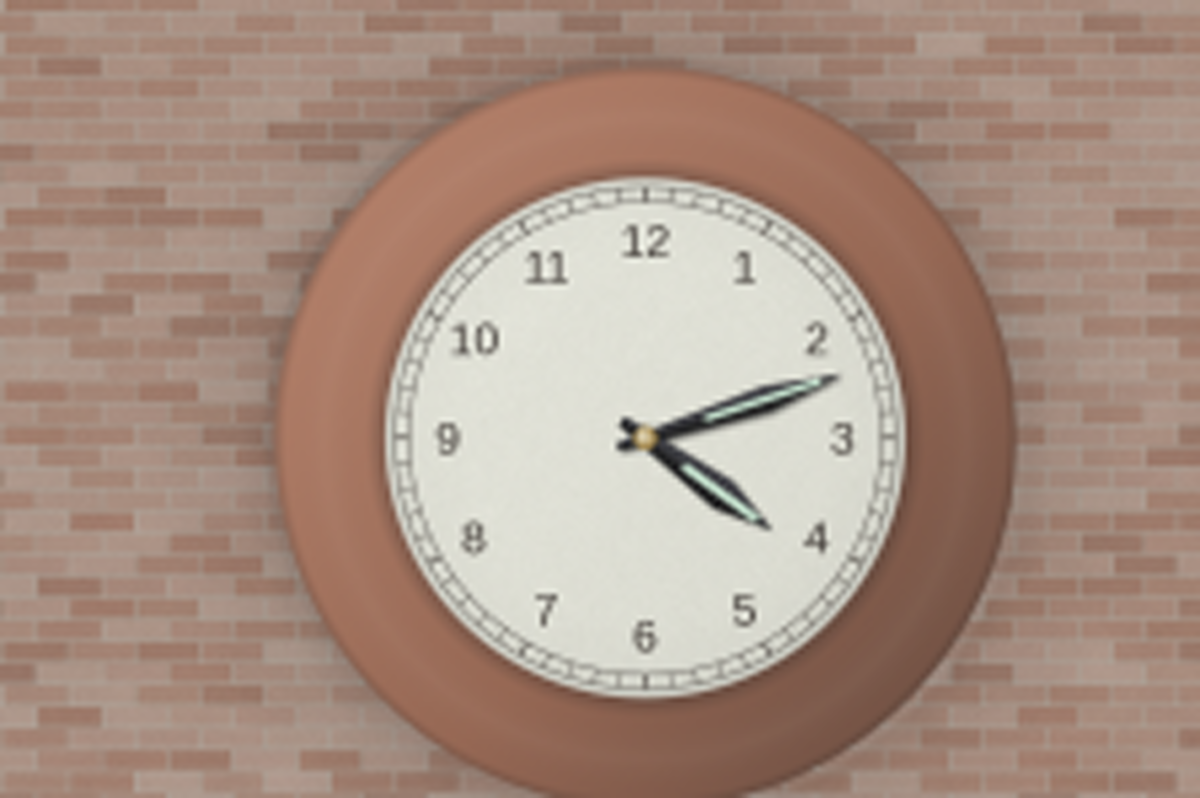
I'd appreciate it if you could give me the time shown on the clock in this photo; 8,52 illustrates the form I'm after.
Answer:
4,12
